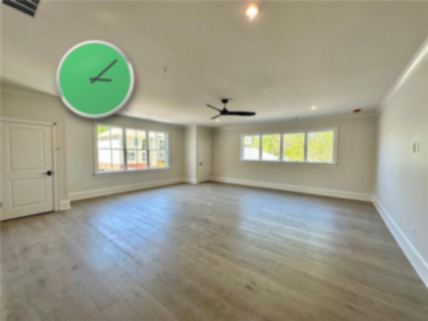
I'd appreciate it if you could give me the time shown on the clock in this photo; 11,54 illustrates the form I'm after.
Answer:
3,08
